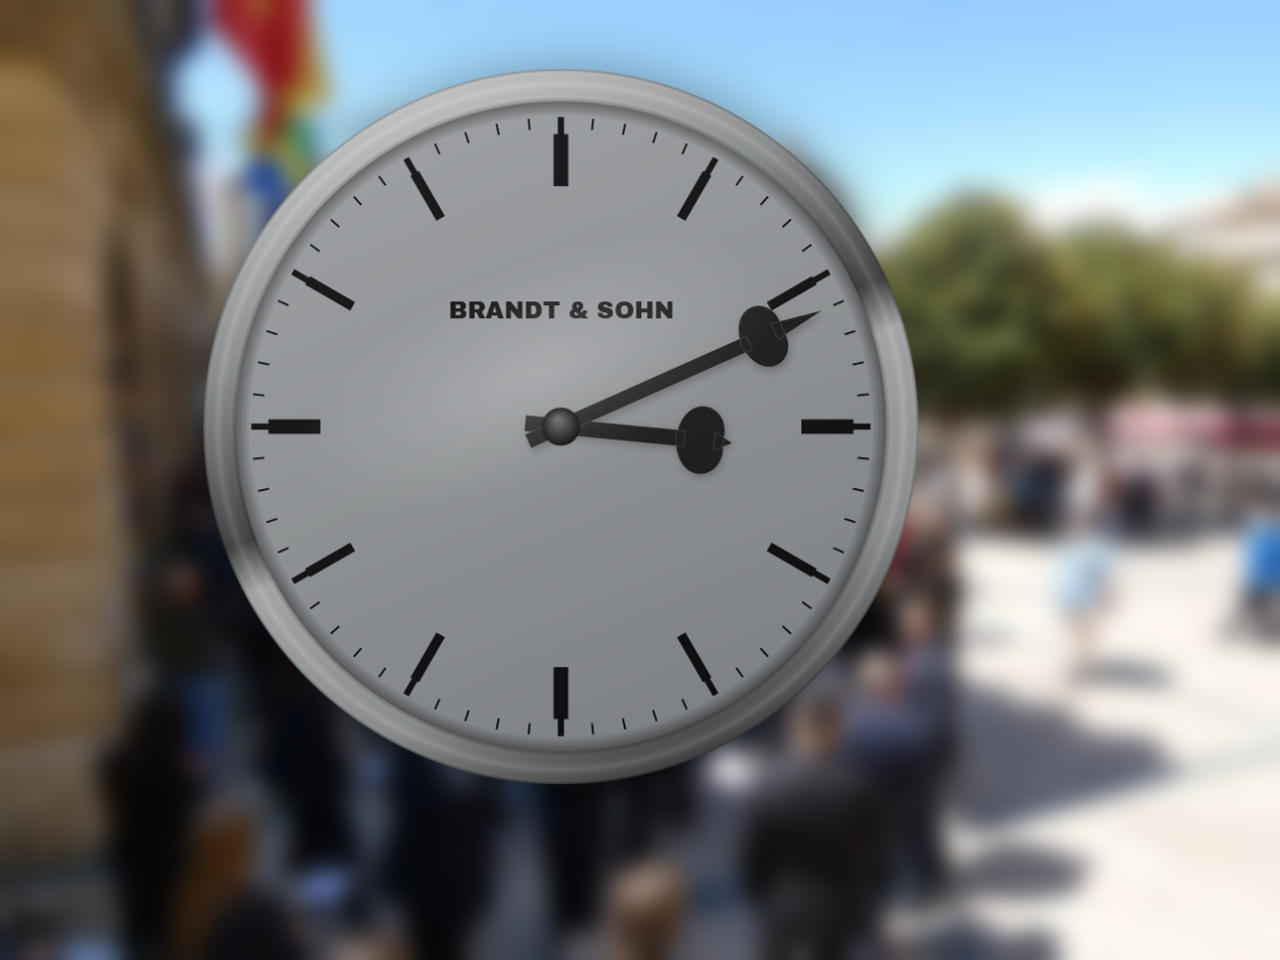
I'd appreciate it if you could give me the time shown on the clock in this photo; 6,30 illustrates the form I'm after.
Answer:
3,11
